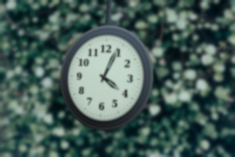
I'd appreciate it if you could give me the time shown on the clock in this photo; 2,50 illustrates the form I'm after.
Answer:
4,04
